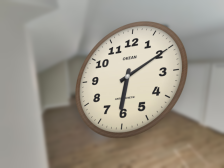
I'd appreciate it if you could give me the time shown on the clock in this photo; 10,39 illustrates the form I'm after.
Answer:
6,10
